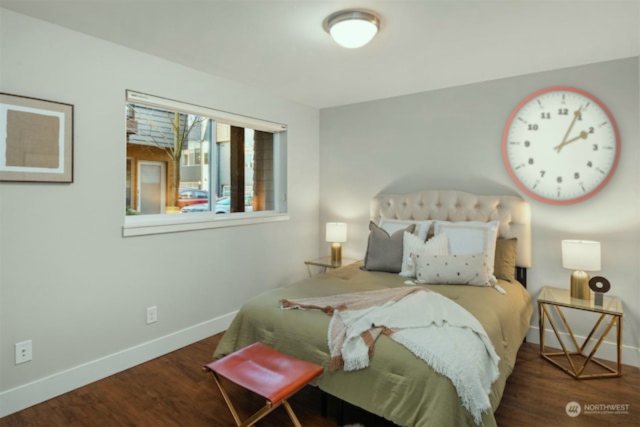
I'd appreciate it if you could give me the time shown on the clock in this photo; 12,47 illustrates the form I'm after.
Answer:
2,04
